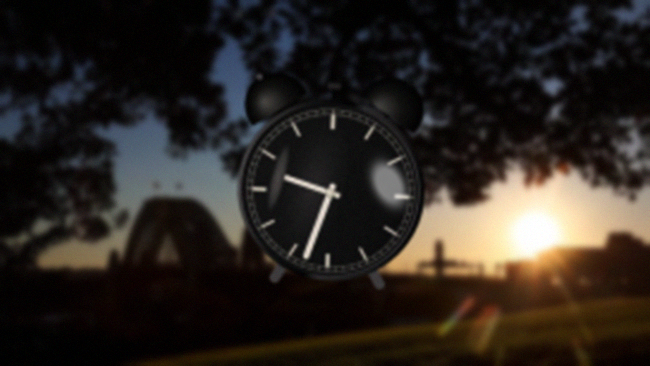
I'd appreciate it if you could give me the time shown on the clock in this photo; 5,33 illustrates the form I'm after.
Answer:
9,33
